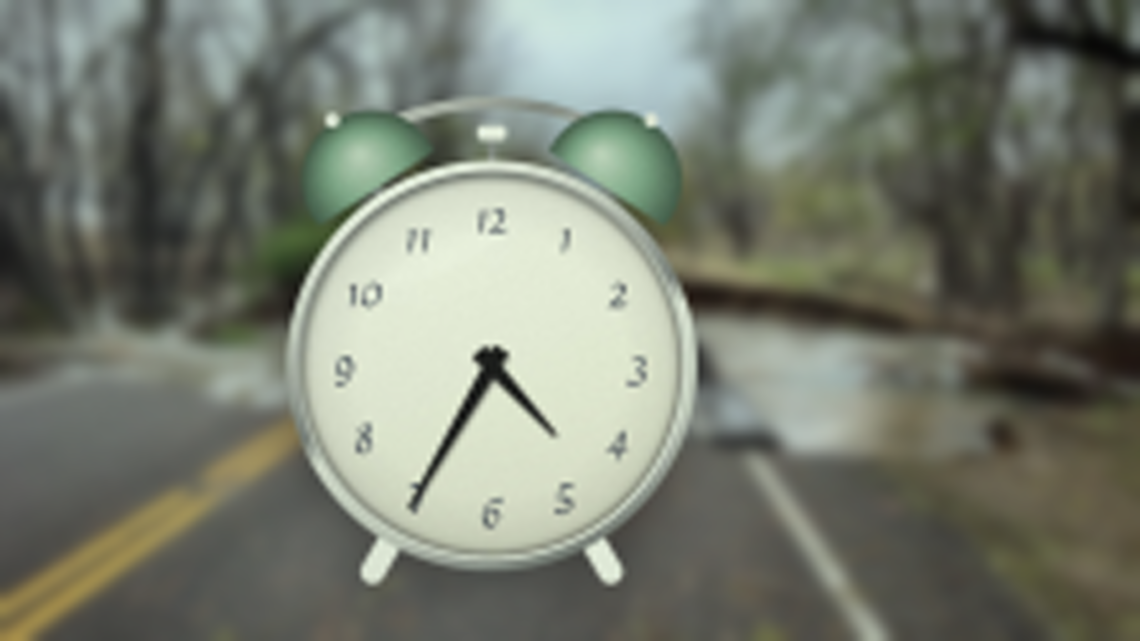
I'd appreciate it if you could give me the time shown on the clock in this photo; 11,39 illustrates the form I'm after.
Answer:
4,35
